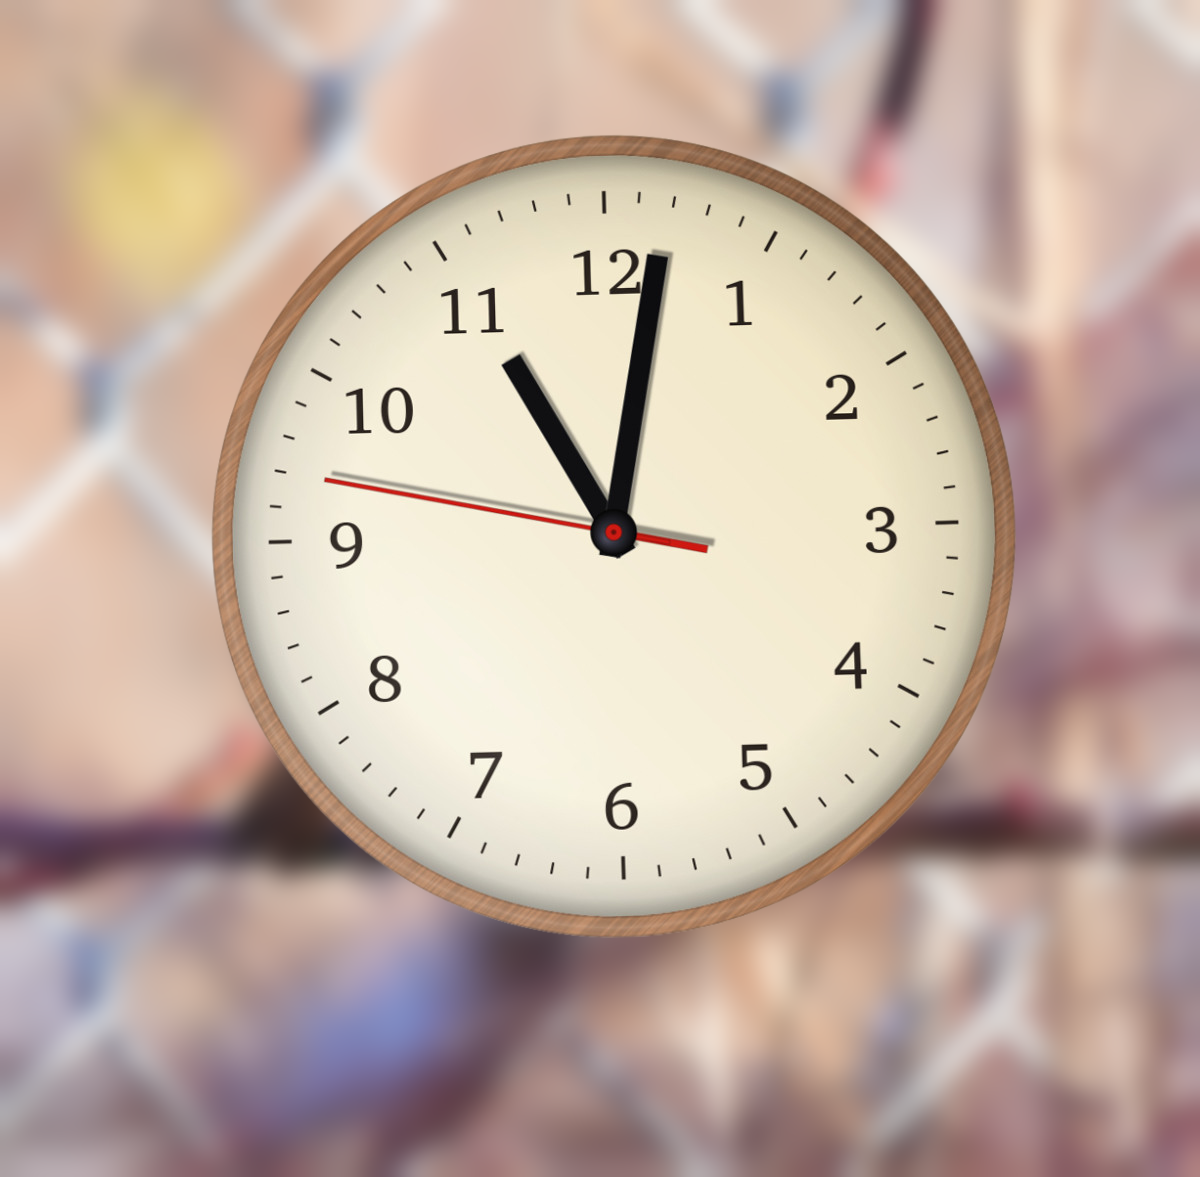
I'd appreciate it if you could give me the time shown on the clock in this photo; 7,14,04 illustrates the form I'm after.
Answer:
11,01,47
